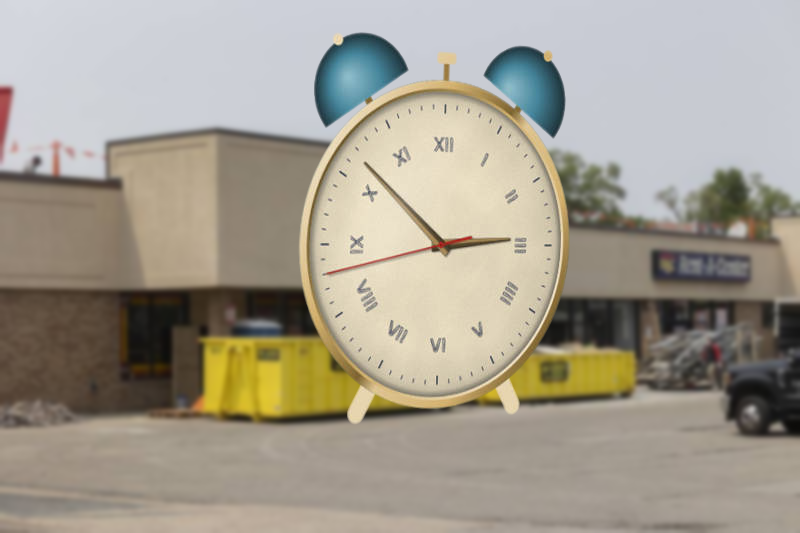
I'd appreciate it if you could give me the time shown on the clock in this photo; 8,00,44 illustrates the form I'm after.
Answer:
2,51,43
